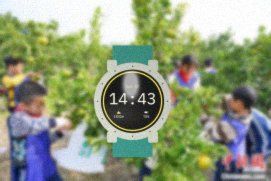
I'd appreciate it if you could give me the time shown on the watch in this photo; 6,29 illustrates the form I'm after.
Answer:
14,43
